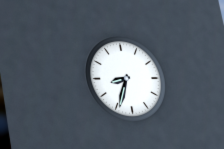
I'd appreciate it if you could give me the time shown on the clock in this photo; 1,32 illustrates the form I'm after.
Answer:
8,34
